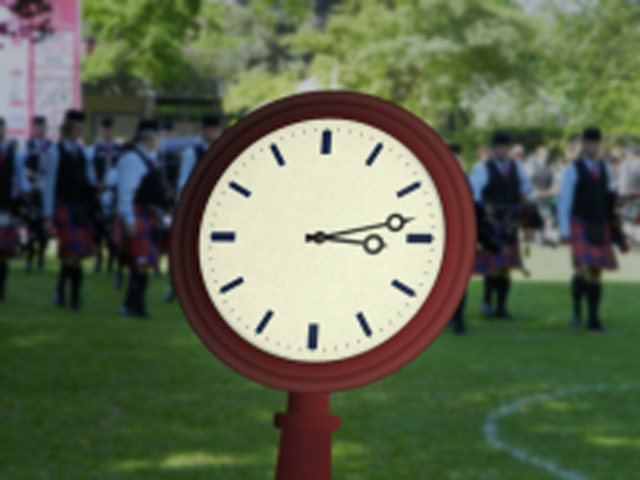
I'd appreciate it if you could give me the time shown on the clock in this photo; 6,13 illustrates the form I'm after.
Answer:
3,13
